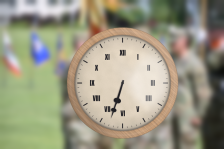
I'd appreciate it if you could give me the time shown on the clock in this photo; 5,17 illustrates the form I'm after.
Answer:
6,33
